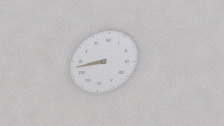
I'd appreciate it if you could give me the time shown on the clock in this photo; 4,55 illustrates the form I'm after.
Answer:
8,43
